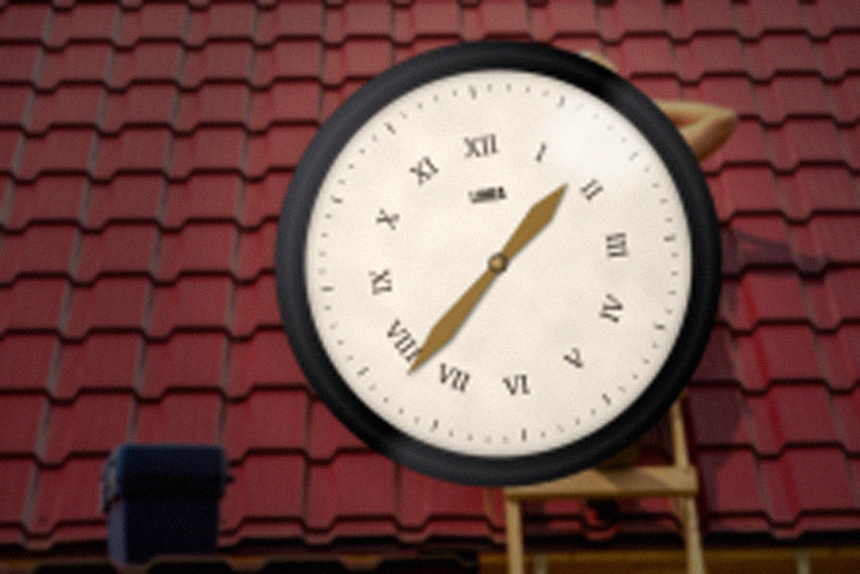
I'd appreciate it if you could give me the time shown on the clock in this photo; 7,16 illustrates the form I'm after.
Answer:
1,38
